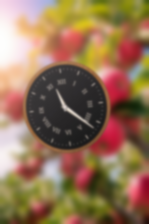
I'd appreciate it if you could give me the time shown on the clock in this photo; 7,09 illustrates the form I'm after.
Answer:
11,22
